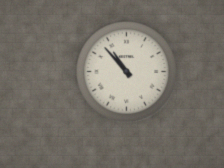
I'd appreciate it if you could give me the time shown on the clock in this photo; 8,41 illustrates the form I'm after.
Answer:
10,53
